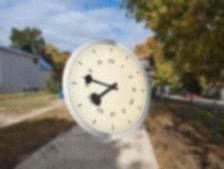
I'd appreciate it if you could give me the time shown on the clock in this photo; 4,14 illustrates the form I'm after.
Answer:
7,47
